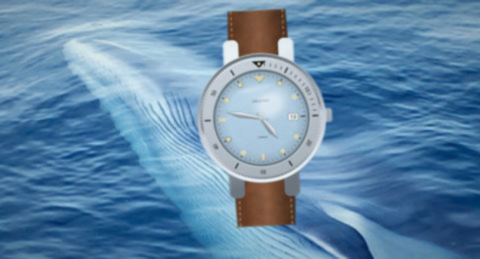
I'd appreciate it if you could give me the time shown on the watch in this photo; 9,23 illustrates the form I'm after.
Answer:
4,47
